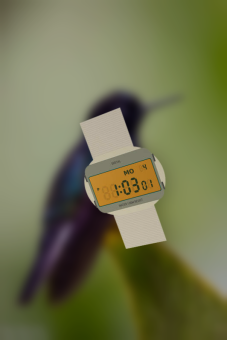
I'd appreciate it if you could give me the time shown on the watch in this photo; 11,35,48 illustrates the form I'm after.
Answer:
1,03,01
